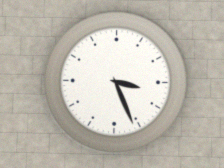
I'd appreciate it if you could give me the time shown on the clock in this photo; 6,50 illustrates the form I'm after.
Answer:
3,26
